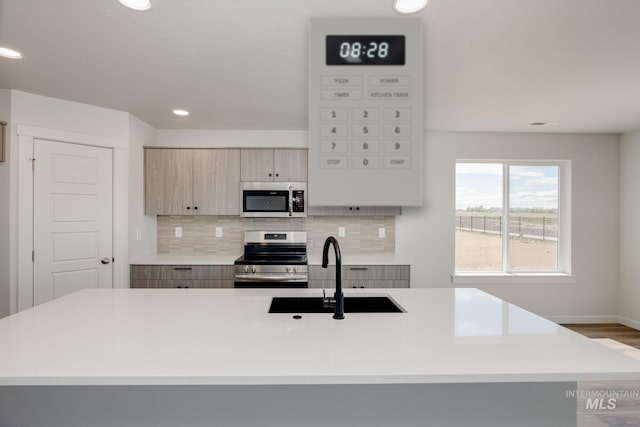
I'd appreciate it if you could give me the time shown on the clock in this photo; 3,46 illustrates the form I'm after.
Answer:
8,28
